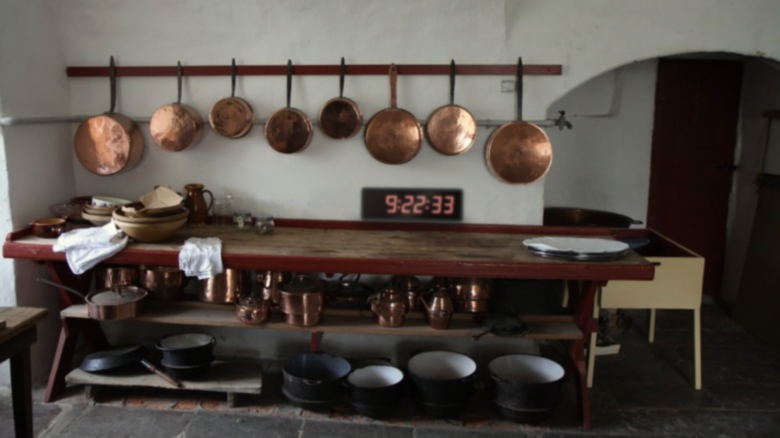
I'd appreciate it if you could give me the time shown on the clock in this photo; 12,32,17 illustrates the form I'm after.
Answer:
9,22,33
